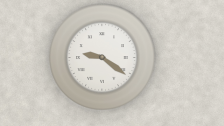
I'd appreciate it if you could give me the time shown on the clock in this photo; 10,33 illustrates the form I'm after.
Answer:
9,21
